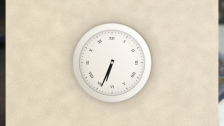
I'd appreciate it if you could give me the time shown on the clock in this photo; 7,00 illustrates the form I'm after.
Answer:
6,34
